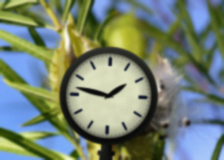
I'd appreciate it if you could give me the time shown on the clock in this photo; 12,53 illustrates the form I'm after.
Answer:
1,47
